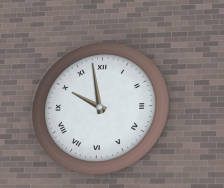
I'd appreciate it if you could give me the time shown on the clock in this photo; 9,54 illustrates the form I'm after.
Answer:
9,58
